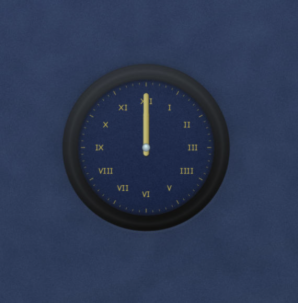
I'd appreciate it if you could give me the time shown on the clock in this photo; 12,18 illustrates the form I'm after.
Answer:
12,00
